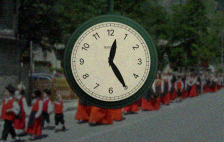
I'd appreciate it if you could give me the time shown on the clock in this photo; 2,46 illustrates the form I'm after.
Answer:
12,25
